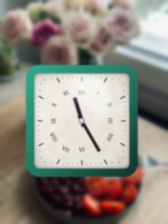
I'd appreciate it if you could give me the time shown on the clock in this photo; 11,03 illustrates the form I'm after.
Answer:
11,25
